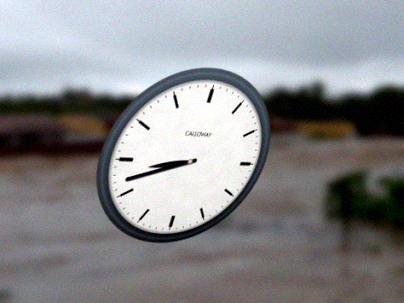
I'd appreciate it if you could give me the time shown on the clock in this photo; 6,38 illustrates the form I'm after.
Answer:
8,42
